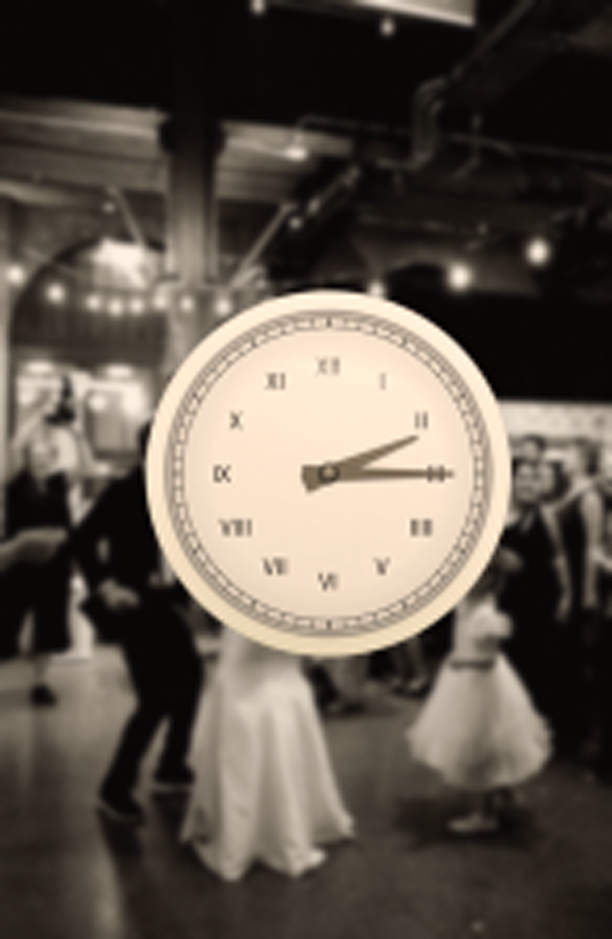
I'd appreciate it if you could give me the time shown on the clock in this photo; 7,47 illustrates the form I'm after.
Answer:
2,15
